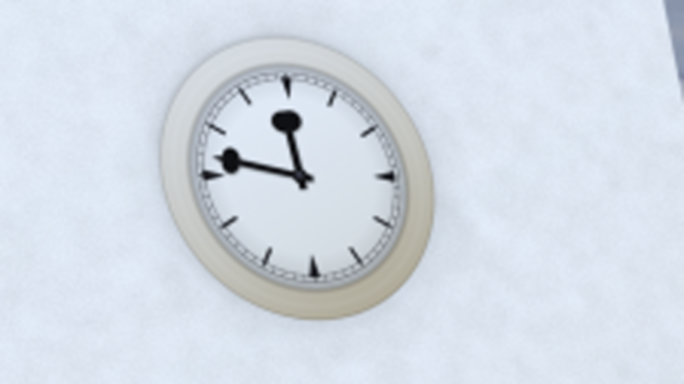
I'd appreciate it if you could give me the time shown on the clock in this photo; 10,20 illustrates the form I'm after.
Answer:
11,47
